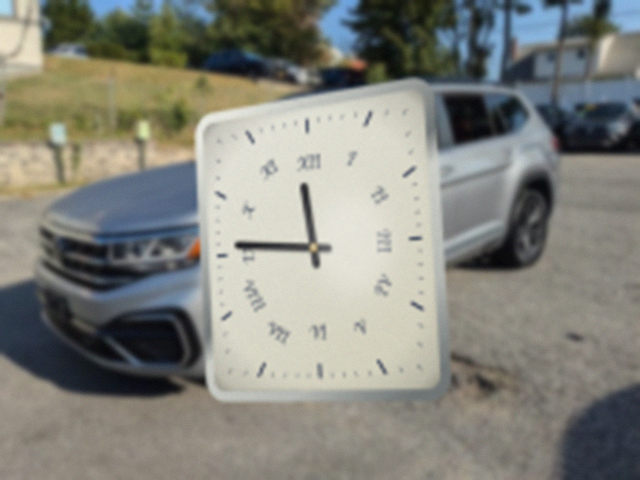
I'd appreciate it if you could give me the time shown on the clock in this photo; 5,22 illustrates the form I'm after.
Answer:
11,46
